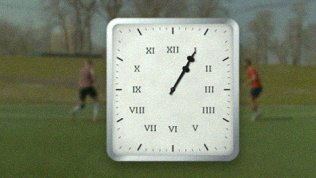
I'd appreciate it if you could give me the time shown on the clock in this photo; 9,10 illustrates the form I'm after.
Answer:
1,05
